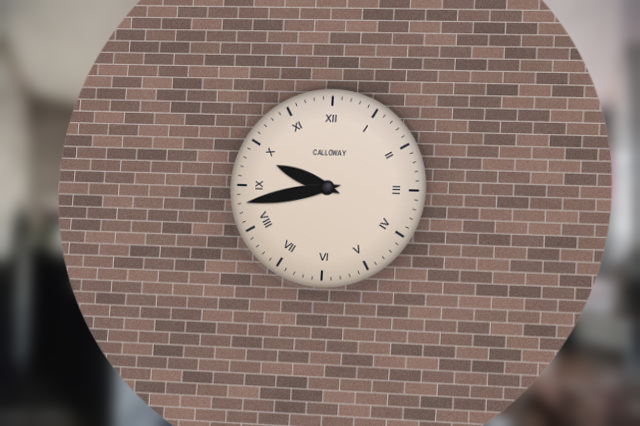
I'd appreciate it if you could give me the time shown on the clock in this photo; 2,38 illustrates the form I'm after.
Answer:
9,43
